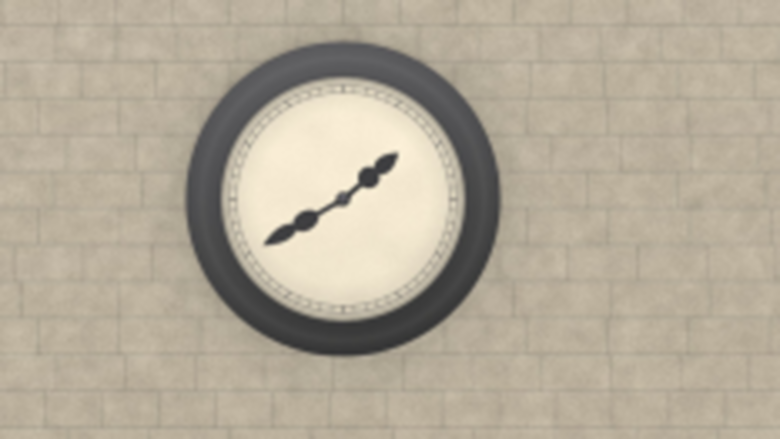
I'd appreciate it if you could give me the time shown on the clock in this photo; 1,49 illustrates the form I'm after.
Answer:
1,40
